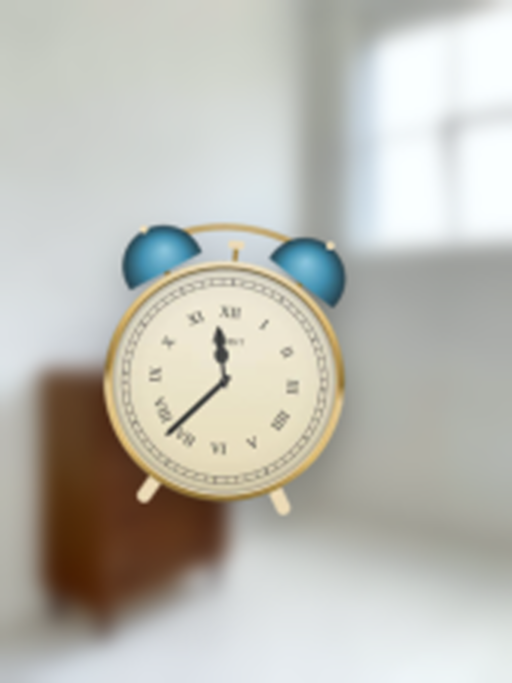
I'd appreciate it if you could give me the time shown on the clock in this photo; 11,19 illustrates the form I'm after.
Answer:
11,37
